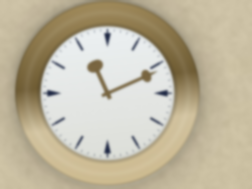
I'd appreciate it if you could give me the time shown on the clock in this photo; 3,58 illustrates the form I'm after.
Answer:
11,11
